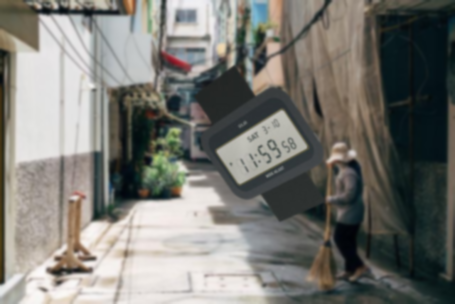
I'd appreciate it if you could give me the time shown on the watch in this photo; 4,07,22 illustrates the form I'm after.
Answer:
11,59,58
